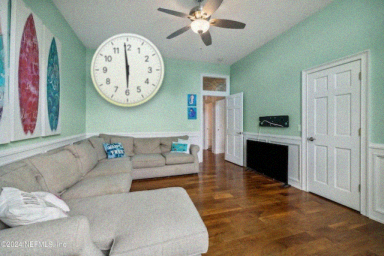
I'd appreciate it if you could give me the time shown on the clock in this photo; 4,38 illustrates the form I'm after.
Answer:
5,59
